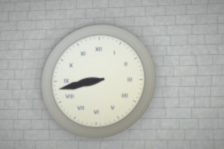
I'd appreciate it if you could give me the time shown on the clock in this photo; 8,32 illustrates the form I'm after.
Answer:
8,43
